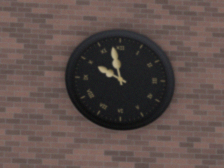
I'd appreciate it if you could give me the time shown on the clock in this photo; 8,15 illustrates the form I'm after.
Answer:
9,58
